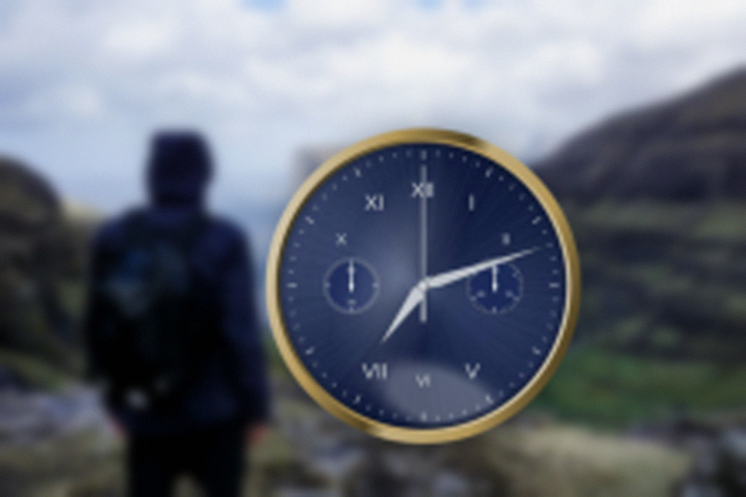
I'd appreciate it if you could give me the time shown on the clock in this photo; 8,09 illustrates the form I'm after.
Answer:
7,12
